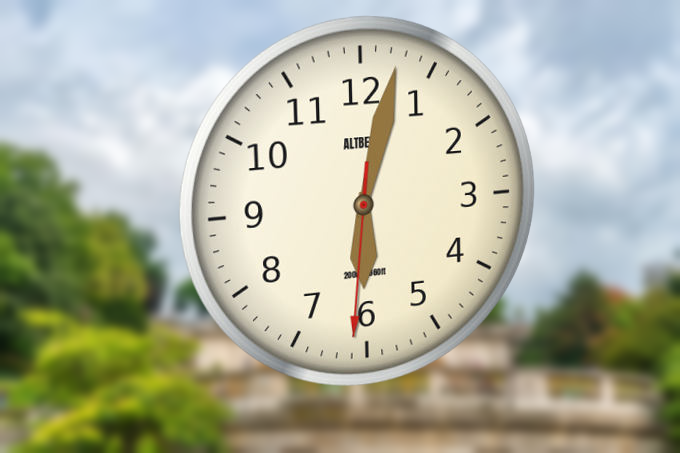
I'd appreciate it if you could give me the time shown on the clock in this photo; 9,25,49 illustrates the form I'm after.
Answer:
6,02,31
